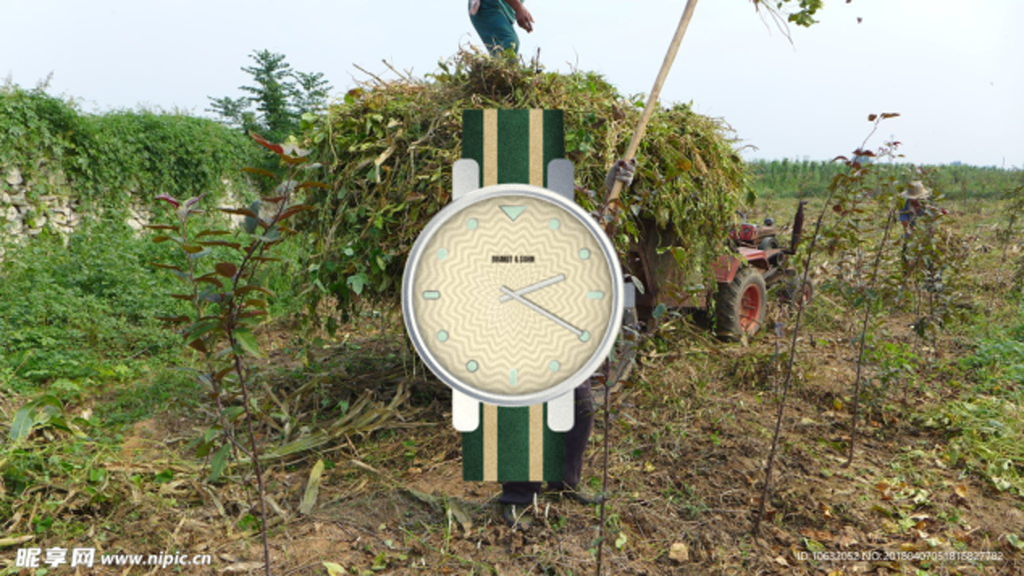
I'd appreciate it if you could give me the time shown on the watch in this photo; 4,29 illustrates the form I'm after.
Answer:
2,20
